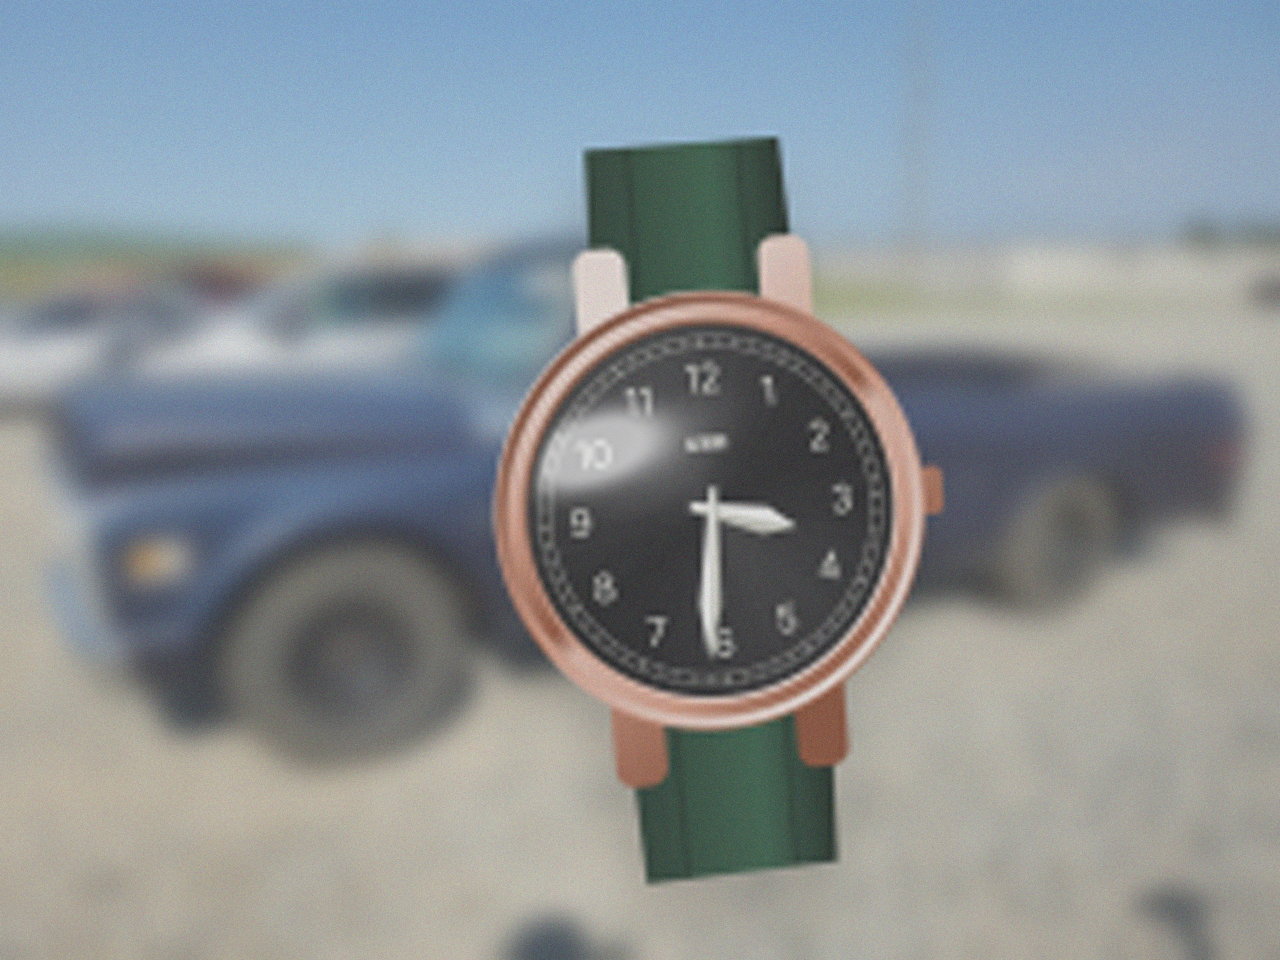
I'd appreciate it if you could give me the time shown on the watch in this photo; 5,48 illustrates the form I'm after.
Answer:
3,31
